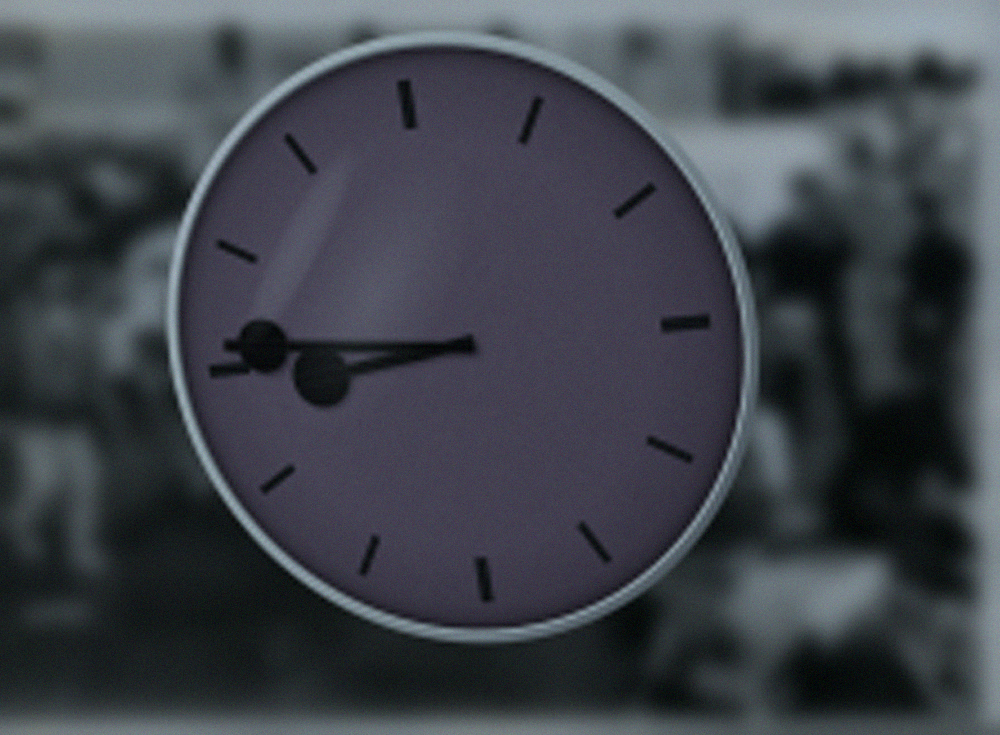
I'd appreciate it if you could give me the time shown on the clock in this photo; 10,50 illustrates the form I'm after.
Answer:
8,46
